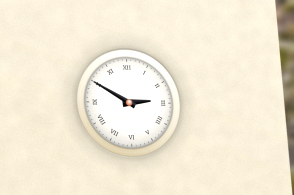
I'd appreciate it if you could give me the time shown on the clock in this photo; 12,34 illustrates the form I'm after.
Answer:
2,50
